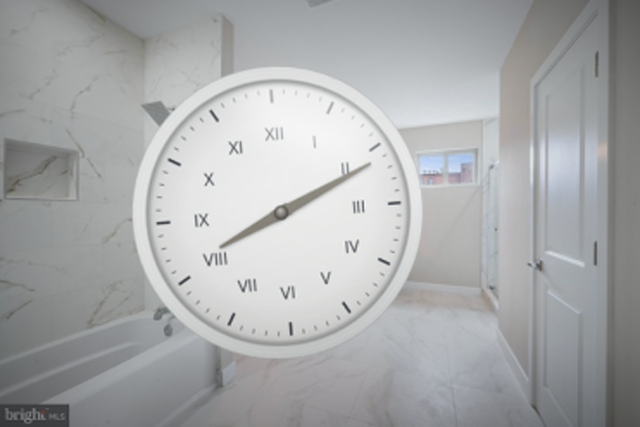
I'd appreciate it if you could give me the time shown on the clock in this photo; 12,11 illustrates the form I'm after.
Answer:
8,11
